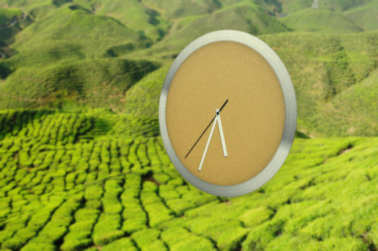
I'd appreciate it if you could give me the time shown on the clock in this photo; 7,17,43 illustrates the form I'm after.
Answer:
5,33,37
